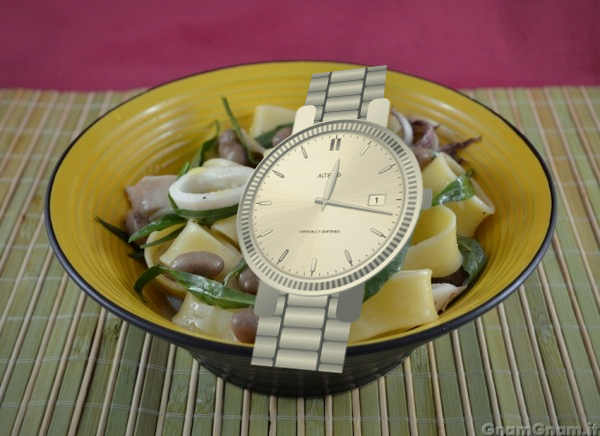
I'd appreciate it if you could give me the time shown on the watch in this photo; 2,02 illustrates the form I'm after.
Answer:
12,17
